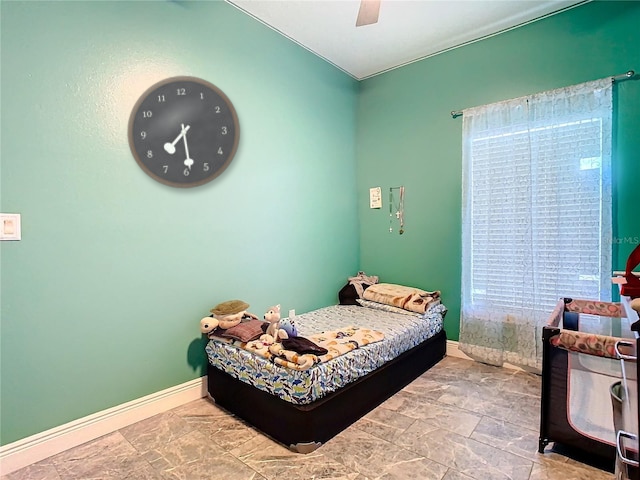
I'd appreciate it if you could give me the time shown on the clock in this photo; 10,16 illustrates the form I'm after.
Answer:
7,29
